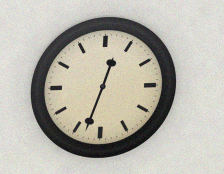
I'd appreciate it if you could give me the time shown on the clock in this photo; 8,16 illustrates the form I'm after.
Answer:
12,33
